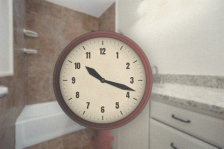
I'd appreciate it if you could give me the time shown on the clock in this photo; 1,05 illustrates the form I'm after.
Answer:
10,18
